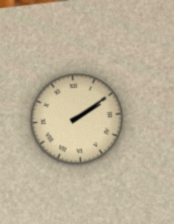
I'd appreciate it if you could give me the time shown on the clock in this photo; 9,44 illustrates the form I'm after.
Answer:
2,10
